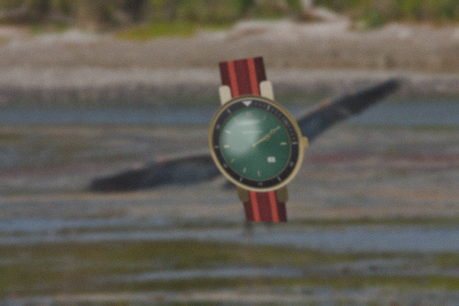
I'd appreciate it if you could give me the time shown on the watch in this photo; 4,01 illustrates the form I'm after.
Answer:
2,10
